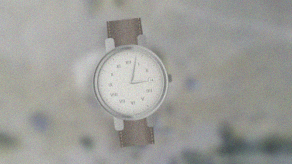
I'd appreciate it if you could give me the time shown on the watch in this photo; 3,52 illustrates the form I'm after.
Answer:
3,03
